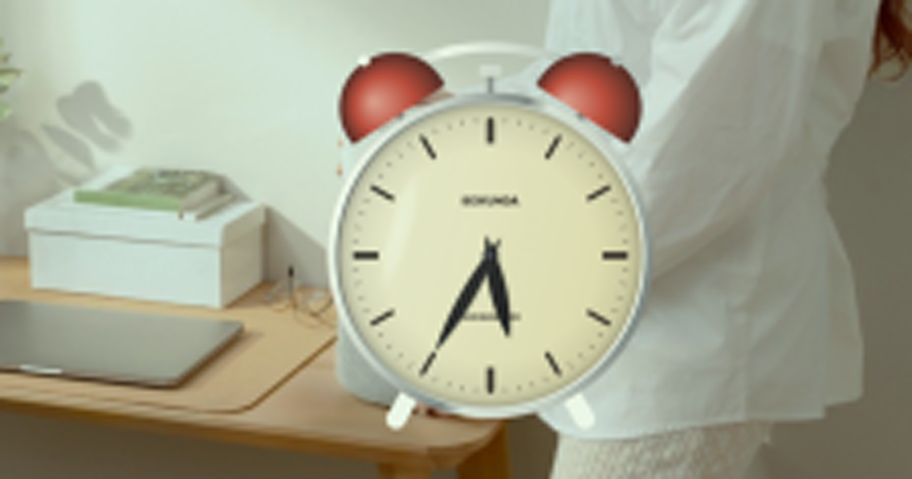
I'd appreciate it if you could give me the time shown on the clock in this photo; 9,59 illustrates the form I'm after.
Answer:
5,35
